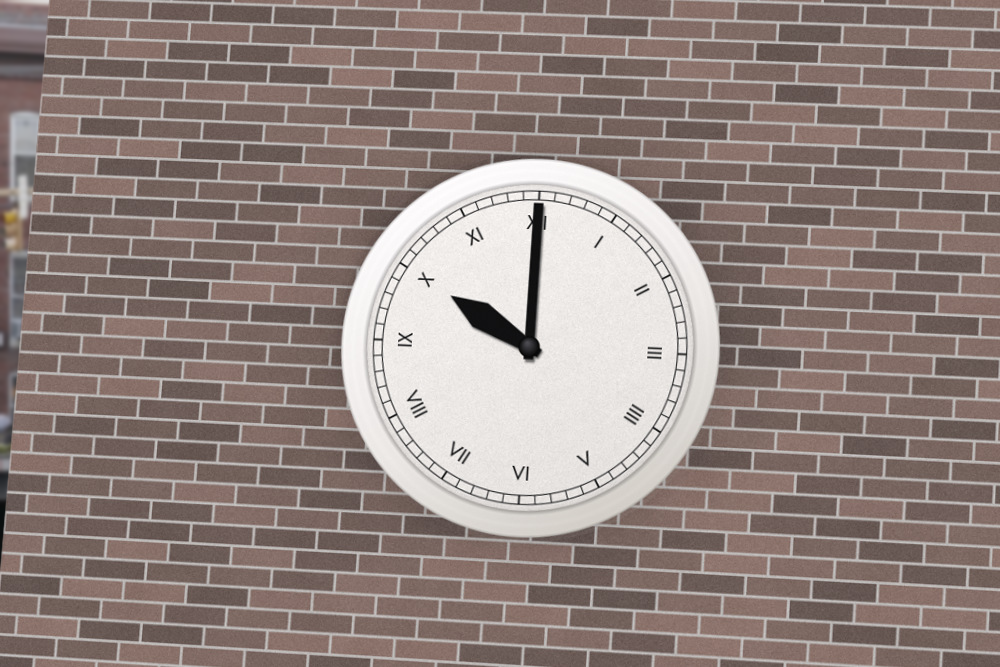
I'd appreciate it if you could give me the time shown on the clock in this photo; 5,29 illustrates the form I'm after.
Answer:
10,00
